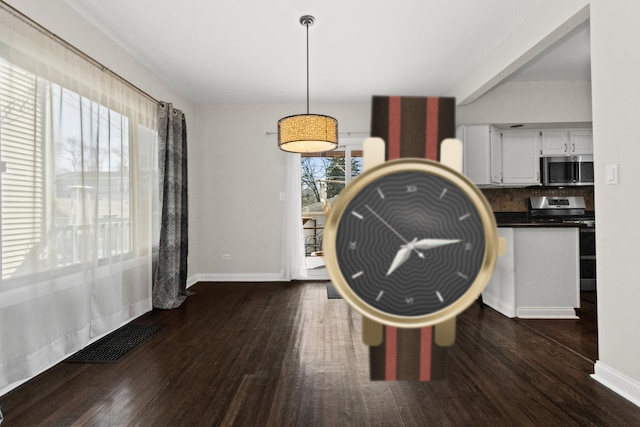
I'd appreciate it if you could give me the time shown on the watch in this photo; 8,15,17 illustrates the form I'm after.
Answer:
7,13,52
